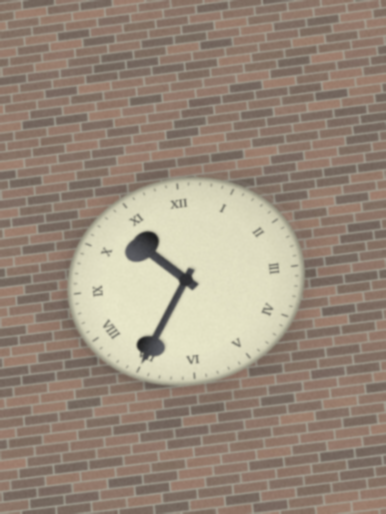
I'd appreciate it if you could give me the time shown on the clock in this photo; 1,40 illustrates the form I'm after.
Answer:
10,35
